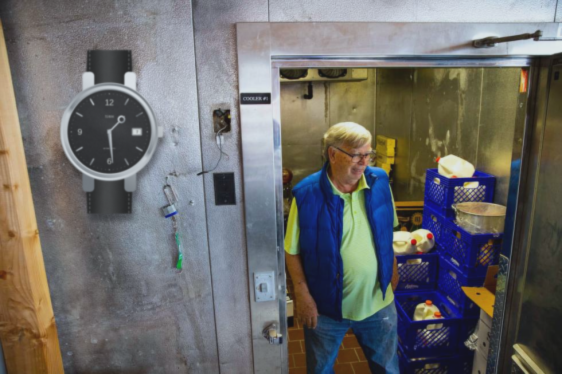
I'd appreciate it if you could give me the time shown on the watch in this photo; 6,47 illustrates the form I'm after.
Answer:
1,29
